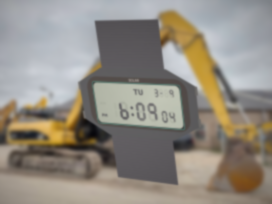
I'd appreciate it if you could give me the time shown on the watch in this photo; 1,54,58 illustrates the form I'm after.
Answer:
6,09,04
